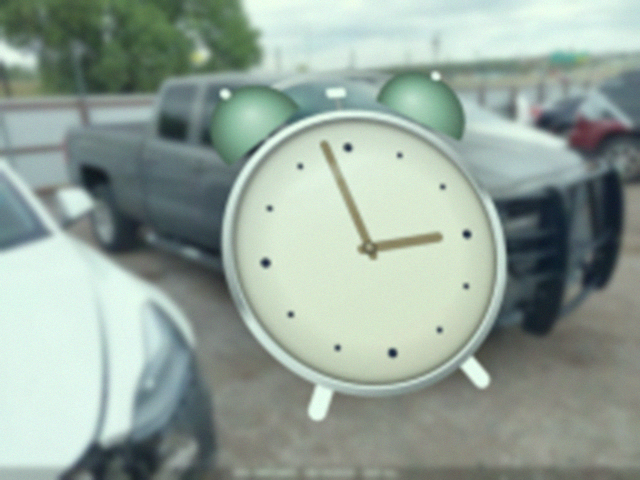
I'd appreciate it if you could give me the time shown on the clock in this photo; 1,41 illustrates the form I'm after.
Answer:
2,58
